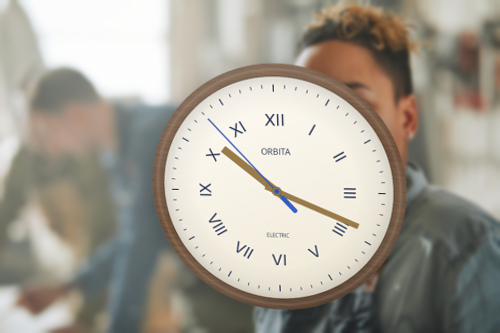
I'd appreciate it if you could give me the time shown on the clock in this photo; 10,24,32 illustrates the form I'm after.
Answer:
10,18,53
